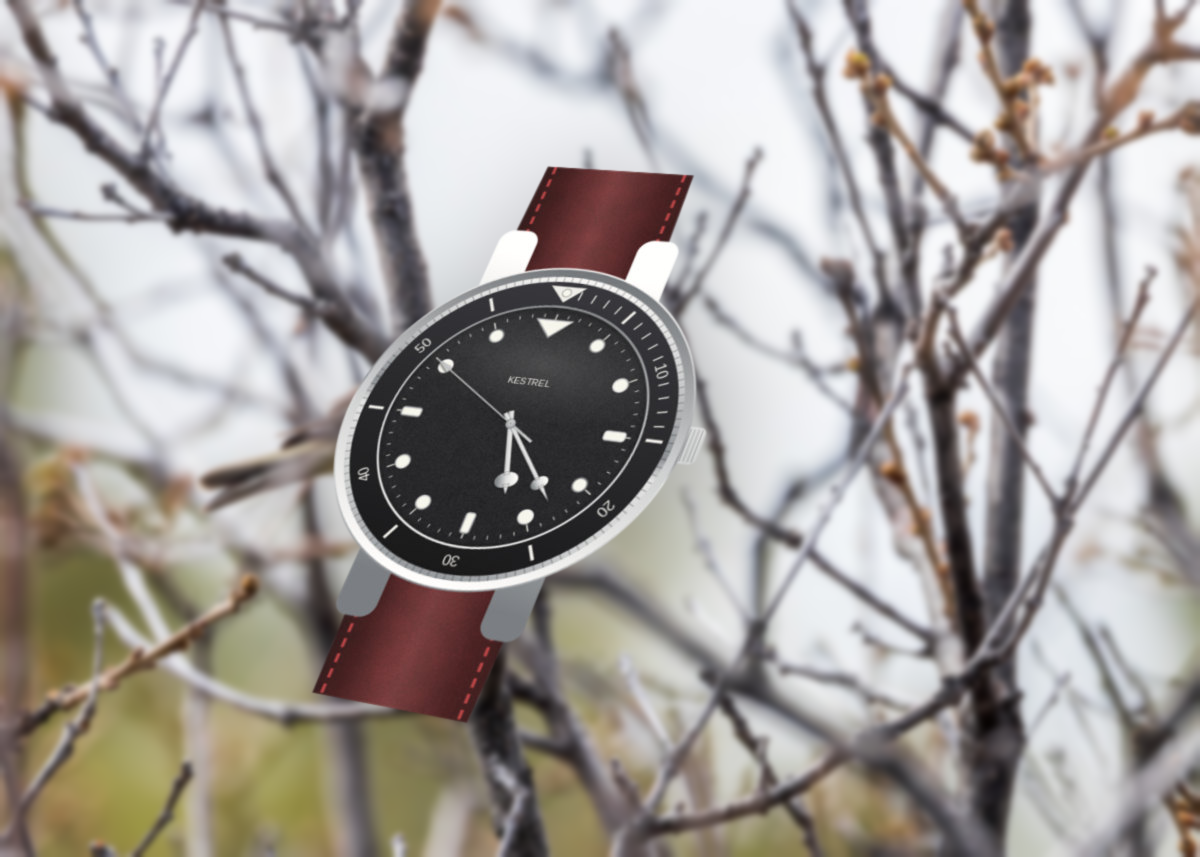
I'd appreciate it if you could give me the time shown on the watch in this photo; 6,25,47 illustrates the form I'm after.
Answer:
5,22,50
